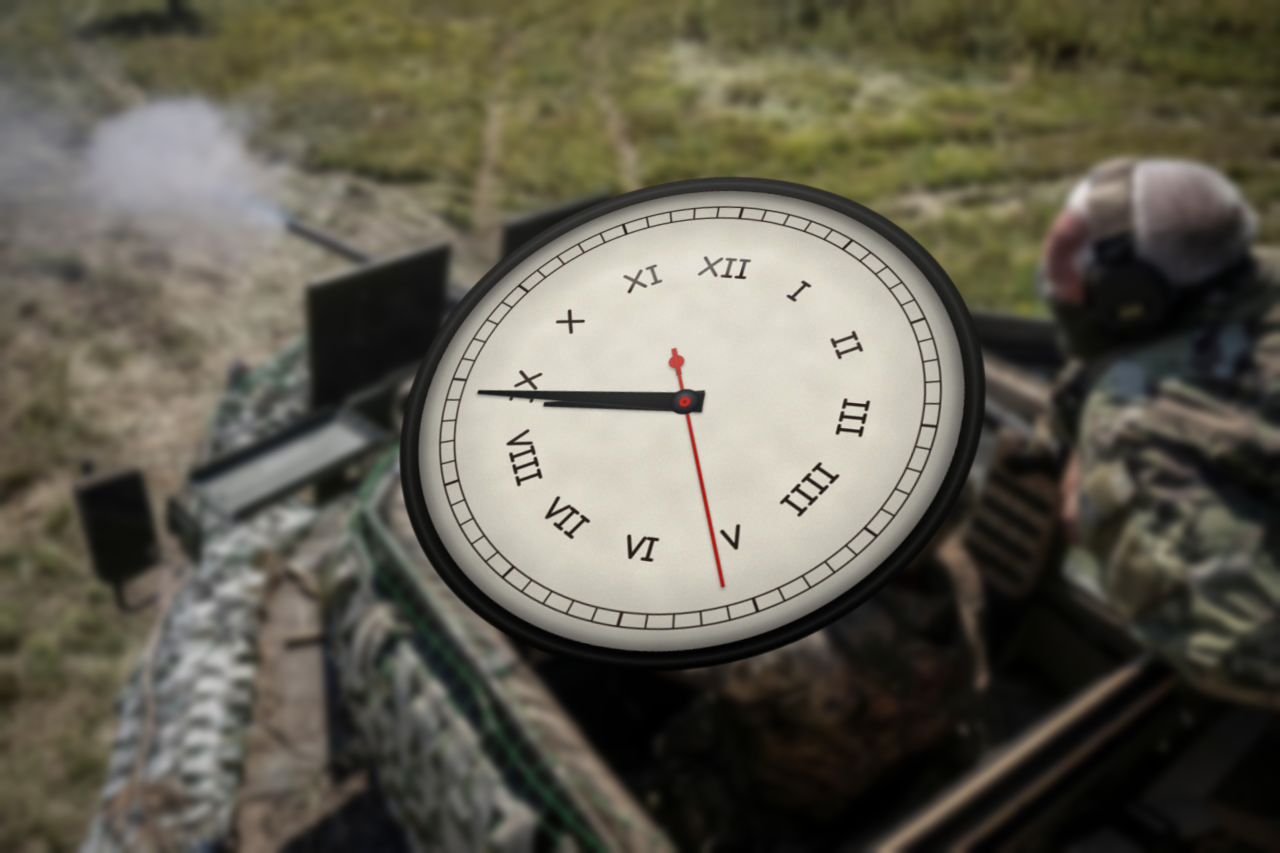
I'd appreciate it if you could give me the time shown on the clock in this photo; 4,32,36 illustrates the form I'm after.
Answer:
8,44,26
